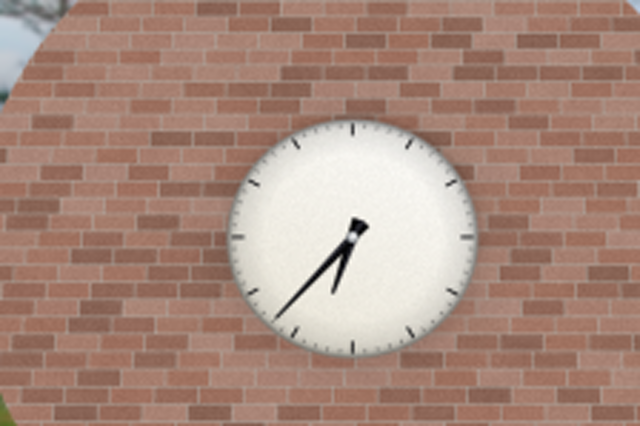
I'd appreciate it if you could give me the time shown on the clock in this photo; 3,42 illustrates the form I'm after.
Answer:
6,37
